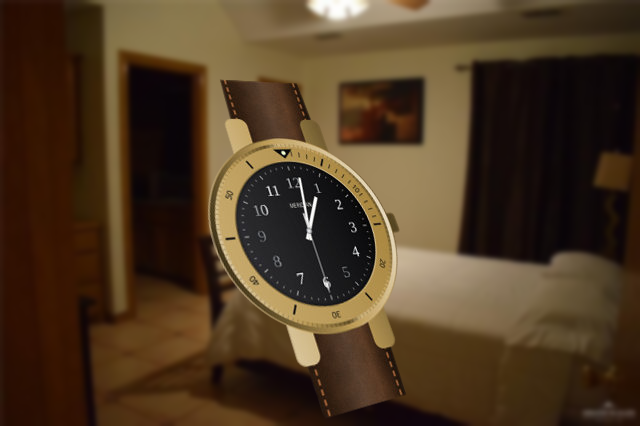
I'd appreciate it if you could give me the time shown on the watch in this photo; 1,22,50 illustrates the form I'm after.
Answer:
1,01,30
